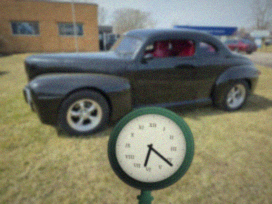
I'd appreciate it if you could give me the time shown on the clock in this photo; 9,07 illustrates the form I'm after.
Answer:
6,21
